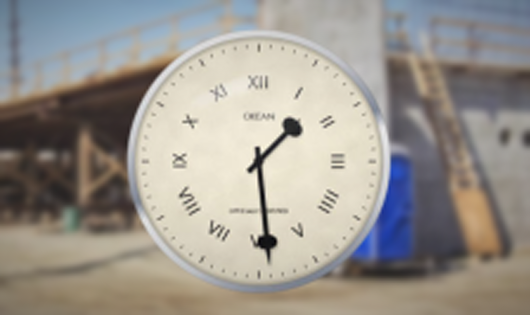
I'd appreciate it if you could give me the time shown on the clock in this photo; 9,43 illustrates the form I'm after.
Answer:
1,29
